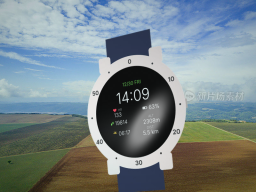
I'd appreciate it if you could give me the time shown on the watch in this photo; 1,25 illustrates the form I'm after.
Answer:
14,09
